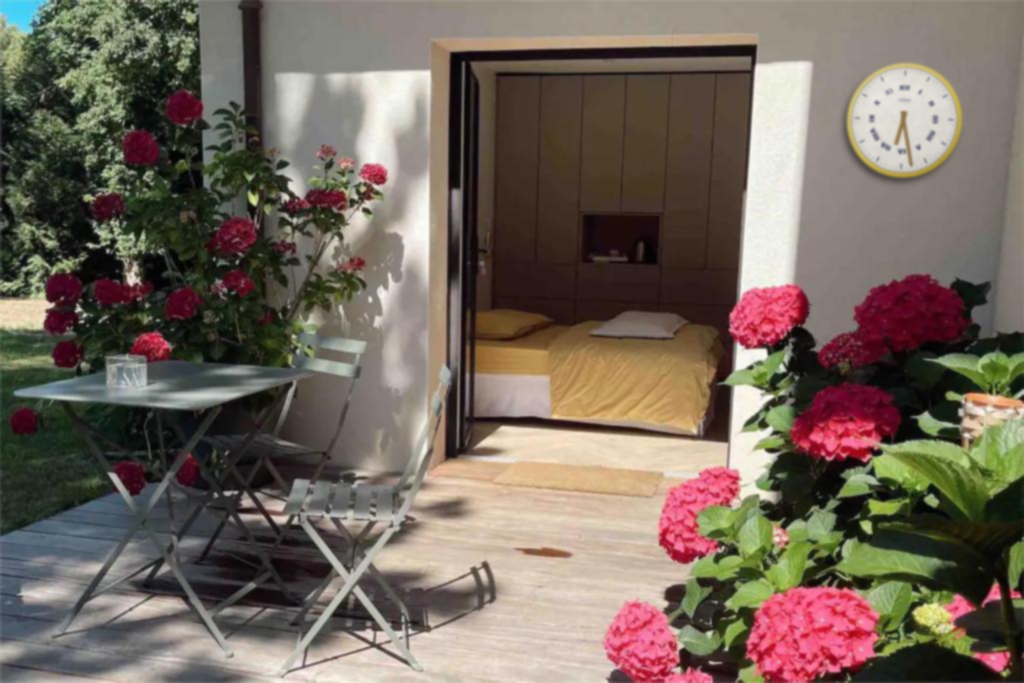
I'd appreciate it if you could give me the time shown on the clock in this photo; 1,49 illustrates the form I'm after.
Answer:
6,28
